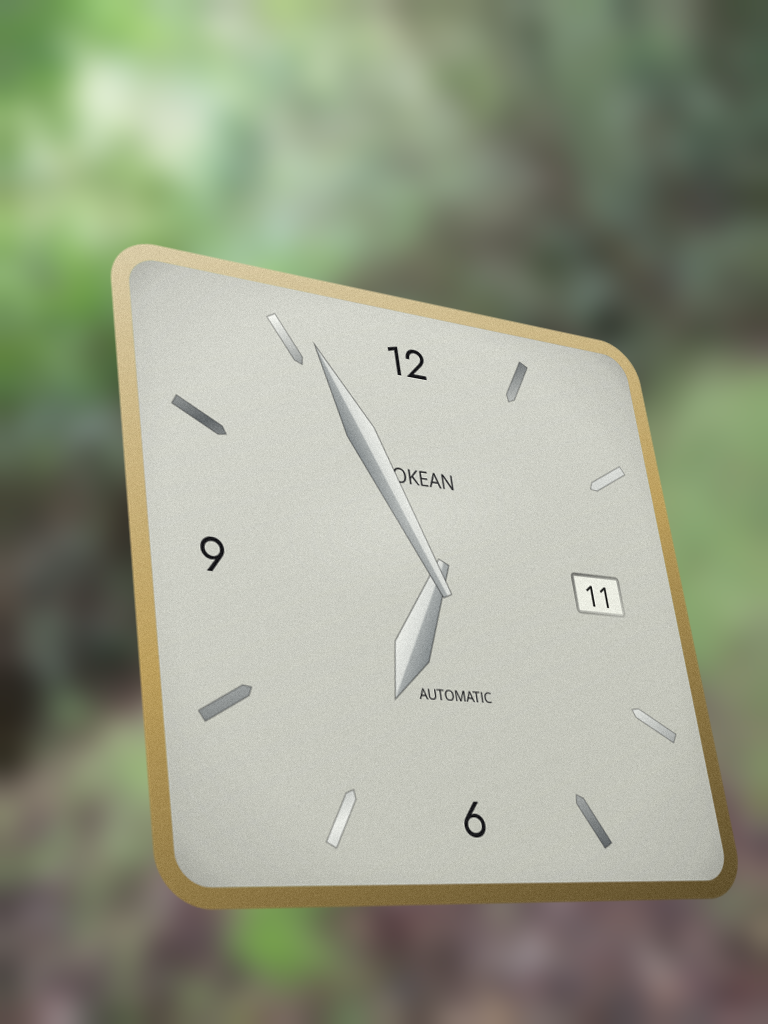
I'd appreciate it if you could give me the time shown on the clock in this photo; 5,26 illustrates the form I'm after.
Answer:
6,56
